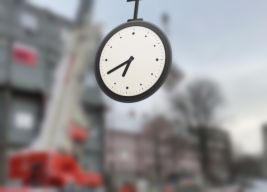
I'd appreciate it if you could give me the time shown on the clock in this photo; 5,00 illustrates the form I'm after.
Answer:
6,40
